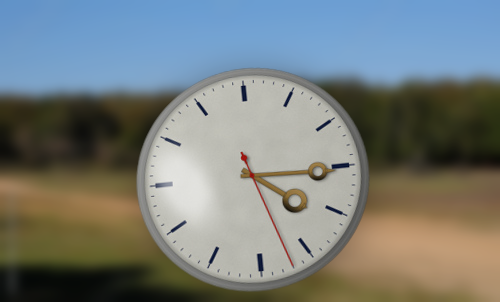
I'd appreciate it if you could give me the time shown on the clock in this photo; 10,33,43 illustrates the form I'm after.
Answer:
4,15,27
